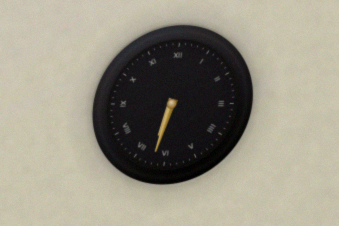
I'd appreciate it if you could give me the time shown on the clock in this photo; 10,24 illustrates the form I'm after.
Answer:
6,32
